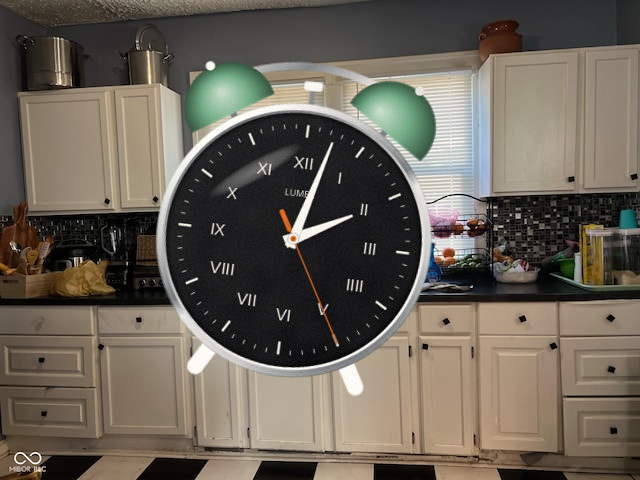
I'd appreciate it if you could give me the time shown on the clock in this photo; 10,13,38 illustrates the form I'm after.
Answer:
2,02,25
